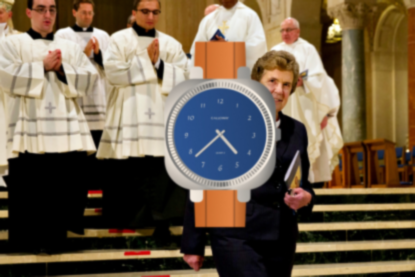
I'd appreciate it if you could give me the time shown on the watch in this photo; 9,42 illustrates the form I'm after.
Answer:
4,38
